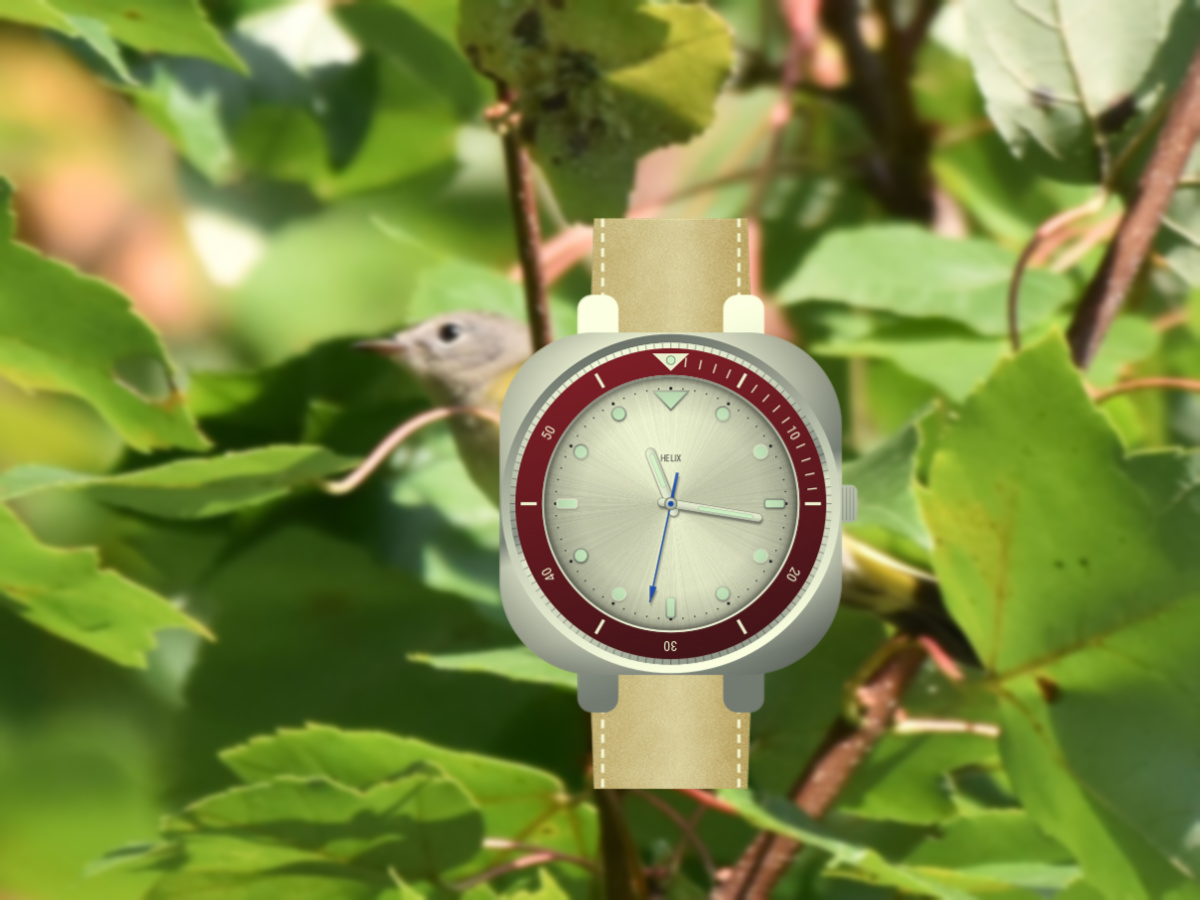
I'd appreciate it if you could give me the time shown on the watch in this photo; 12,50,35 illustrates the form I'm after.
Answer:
11,16,32
